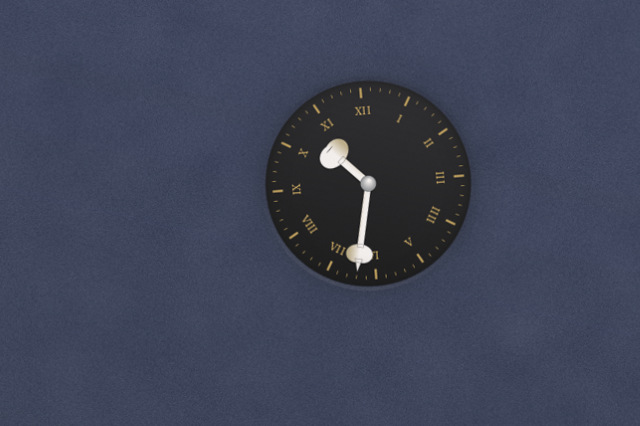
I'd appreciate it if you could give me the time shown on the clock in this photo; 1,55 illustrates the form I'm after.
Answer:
10,32
